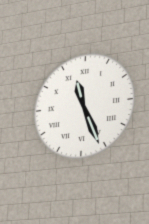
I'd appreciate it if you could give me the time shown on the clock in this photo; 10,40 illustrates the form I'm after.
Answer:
11,26
